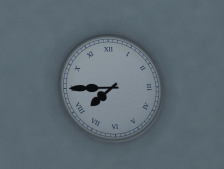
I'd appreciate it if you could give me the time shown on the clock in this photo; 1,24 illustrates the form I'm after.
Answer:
7,45
